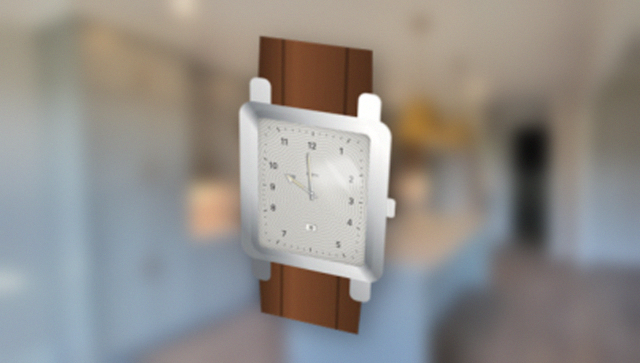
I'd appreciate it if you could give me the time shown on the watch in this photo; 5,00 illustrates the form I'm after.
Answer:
9,59
